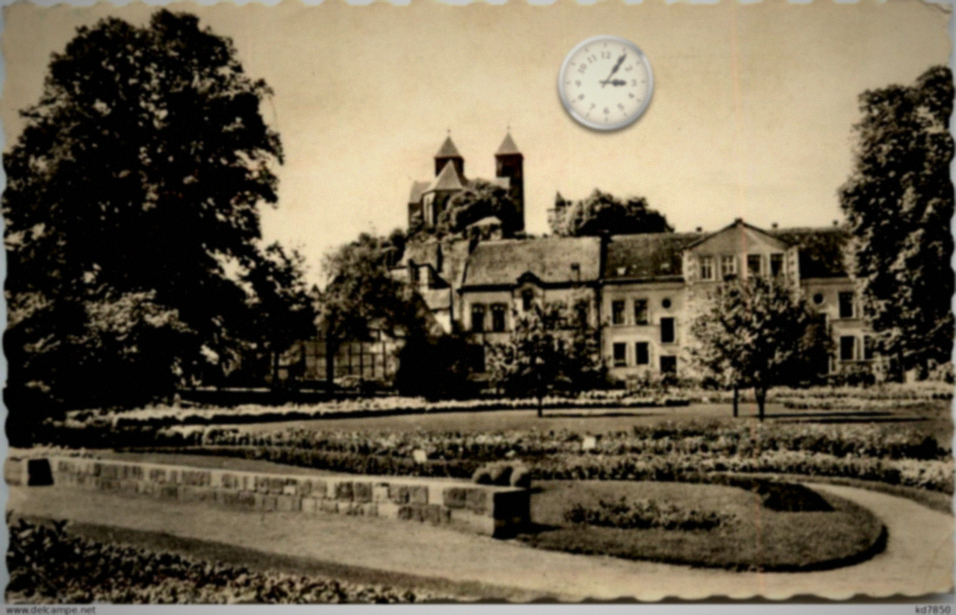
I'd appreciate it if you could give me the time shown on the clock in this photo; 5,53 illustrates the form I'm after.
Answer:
3,06
